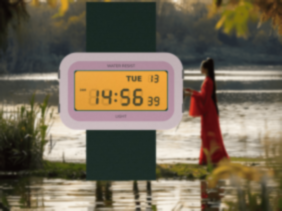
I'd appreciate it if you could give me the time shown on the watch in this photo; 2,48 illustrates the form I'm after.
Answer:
14,56
